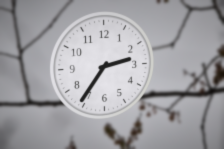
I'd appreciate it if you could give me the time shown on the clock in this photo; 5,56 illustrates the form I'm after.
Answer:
2,36
